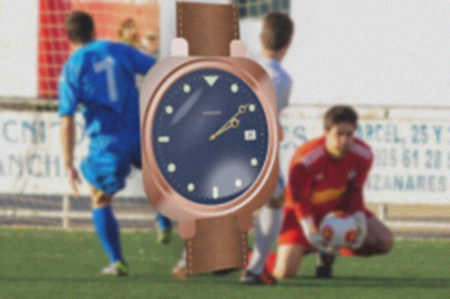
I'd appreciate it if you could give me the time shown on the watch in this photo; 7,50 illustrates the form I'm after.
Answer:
2,09
